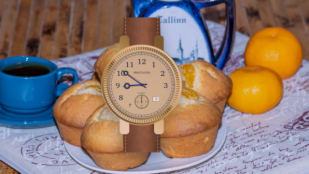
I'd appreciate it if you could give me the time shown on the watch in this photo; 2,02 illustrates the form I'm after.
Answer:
8,51
